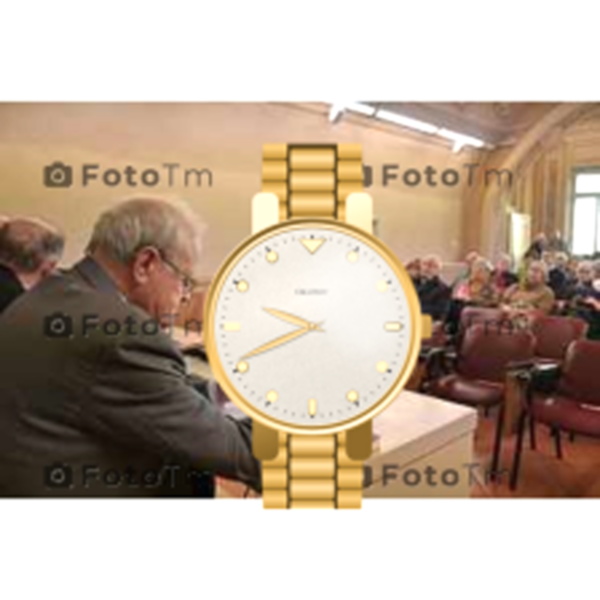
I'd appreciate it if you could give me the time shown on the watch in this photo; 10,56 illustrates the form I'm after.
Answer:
9,41
